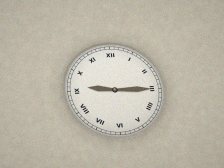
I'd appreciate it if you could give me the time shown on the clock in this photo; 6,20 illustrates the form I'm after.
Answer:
9,15
